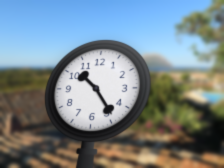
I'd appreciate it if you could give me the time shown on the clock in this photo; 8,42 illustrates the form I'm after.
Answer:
10,24
